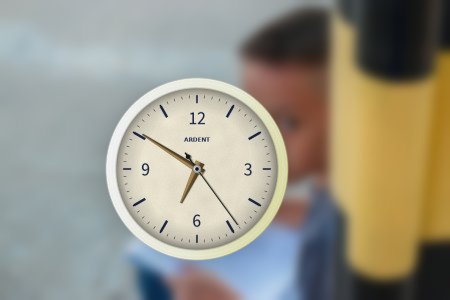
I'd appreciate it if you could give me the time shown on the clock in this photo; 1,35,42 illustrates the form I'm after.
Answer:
6,50,24
